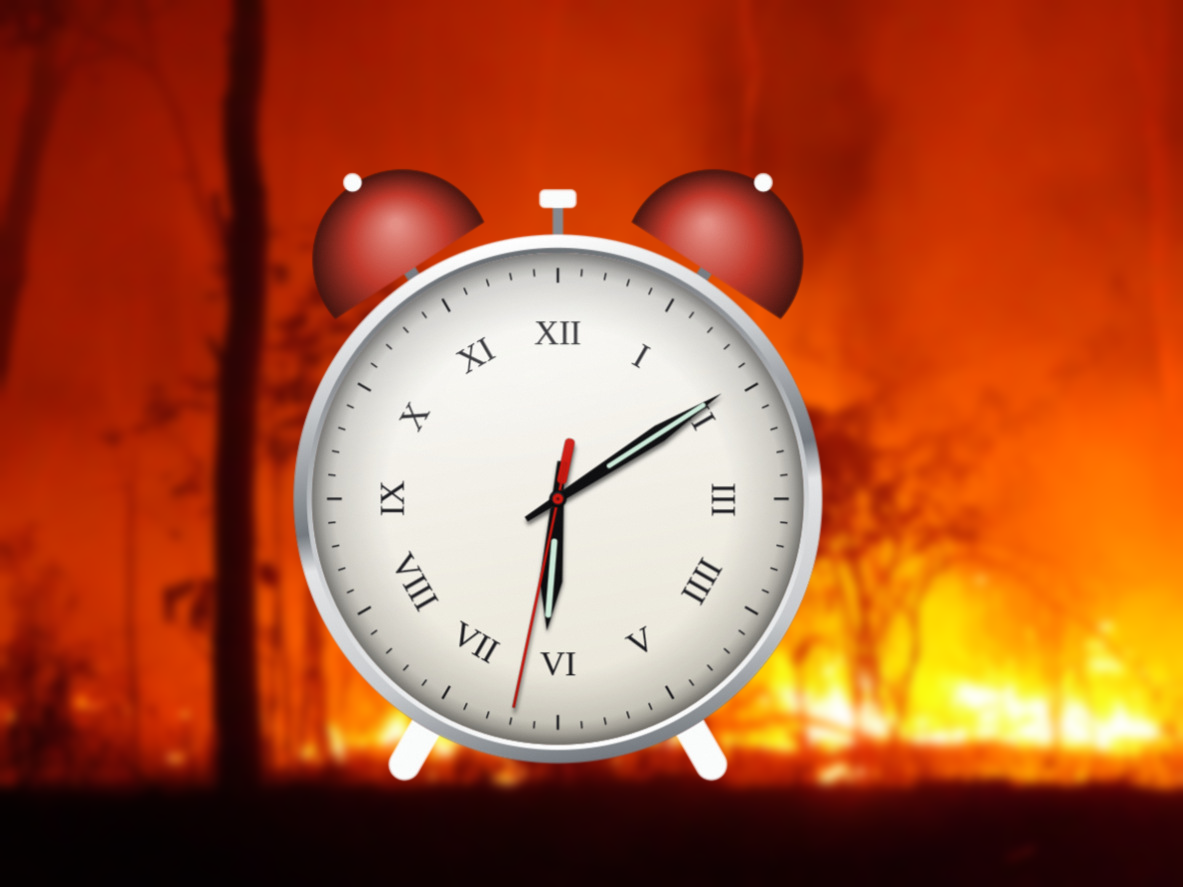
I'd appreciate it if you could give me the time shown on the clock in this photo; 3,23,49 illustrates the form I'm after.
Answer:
6,09,32
